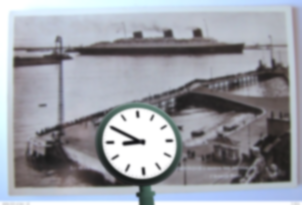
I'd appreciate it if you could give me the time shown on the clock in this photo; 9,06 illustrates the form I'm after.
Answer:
8,50
